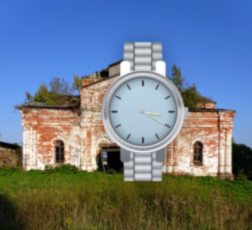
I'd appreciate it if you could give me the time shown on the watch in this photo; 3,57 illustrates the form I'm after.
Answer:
3,20
